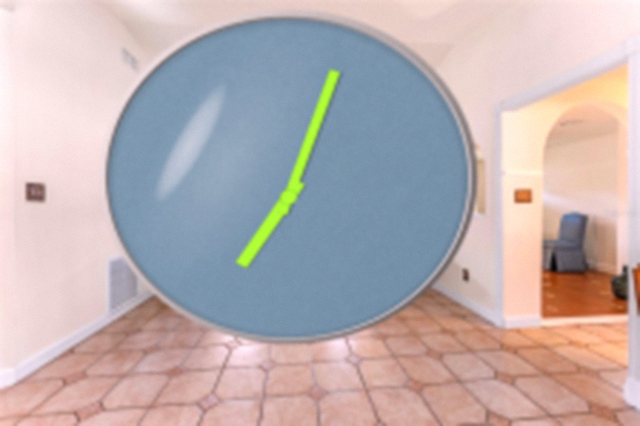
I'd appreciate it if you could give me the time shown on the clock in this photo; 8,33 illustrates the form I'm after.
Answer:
7,03
